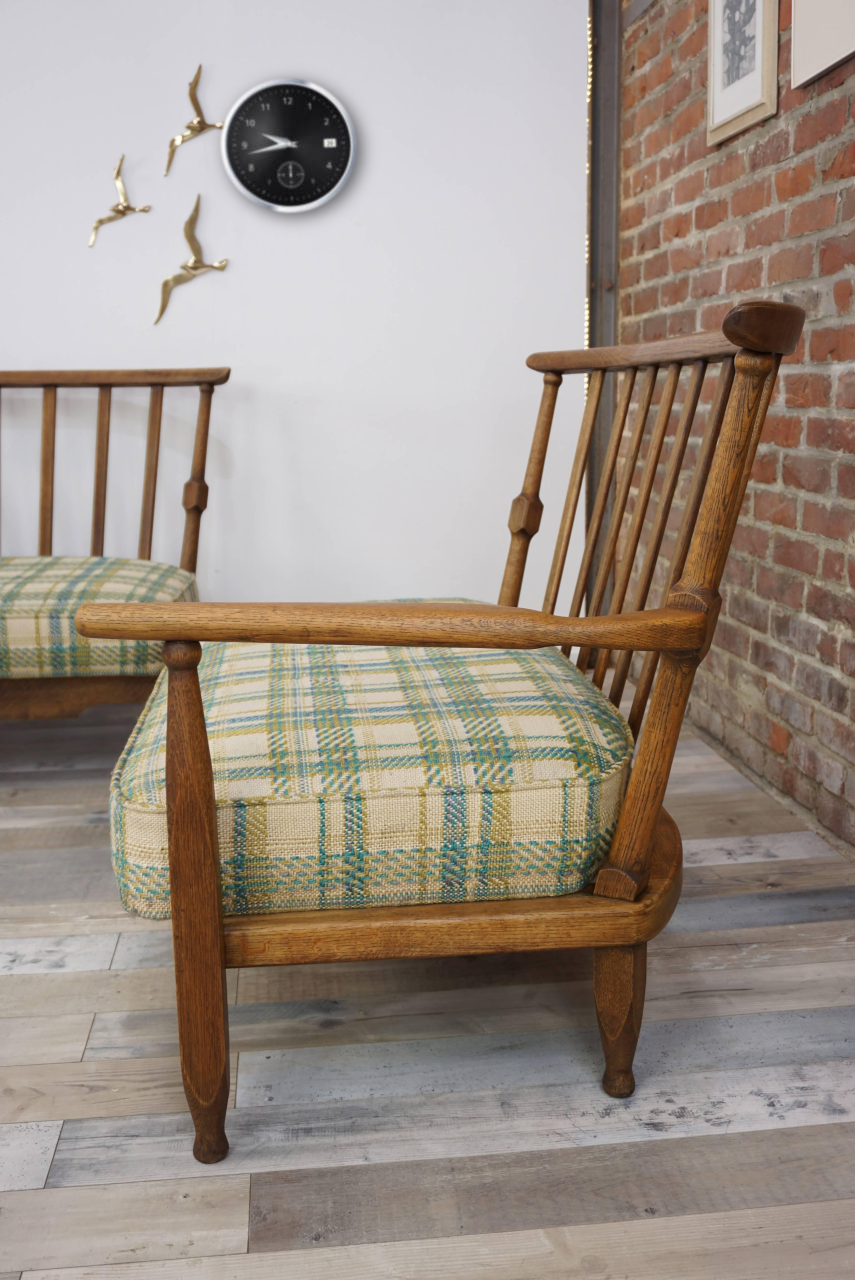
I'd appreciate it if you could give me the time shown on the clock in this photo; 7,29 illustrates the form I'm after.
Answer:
9,43
